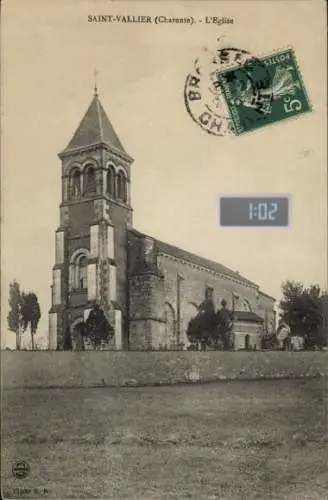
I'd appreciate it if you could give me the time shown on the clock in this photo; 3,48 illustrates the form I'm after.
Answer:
1,02
